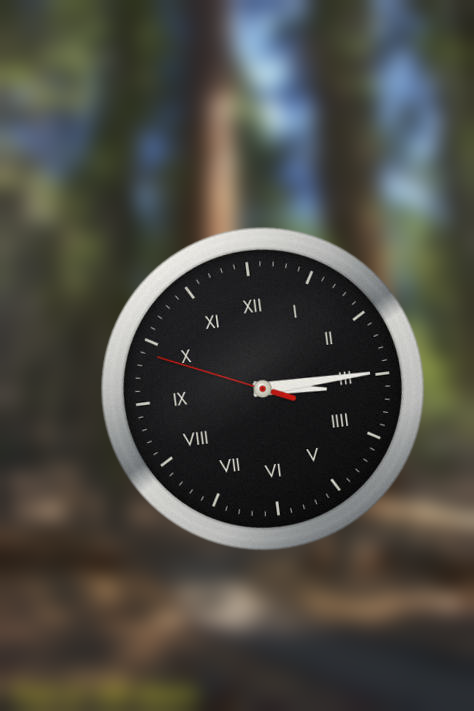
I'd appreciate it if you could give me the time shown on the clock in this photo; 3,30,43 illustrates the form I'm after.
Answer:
3,14,49
